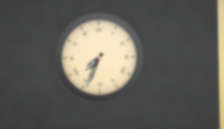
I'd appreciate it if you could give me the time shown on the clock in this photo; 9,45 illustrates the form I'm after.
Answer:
7,34
